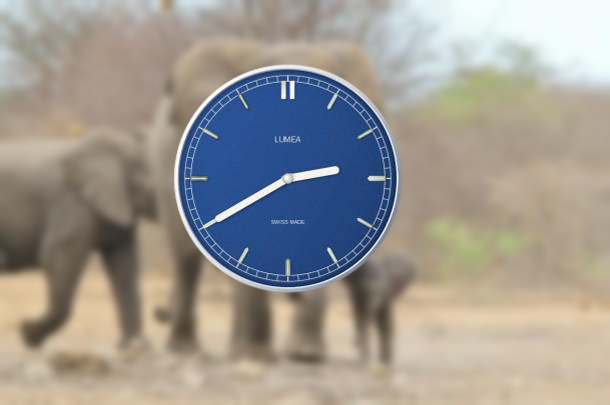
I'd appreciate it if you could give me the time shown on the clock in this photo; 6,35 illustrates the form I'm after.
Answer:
2,40
